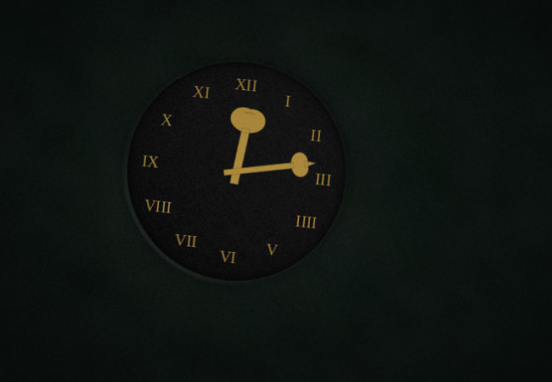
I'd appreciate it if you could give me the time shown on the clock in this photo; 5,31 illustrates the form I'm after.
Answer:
12,13
